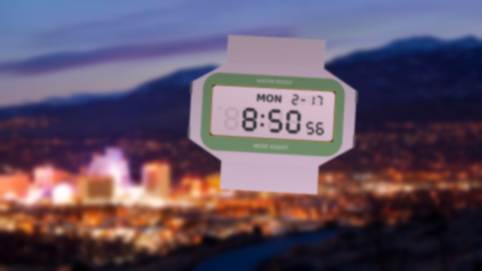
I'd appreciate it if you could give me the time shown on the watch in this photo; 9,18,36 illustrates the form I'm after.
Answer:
8,50,56
